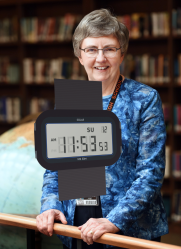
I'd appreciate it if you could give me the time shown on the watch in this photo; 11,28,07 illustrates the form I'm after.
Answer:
11,53,53
